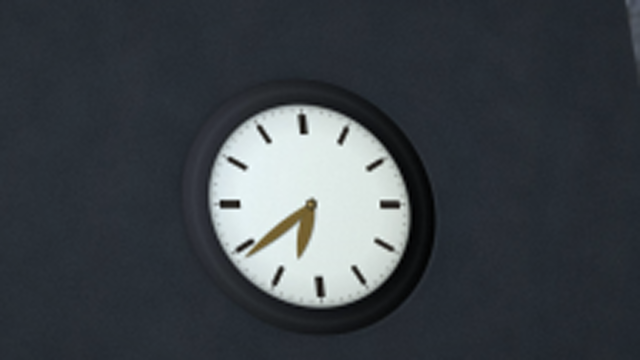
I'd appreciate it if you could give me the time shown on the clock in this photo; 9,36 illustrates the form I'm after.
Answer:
6,39
